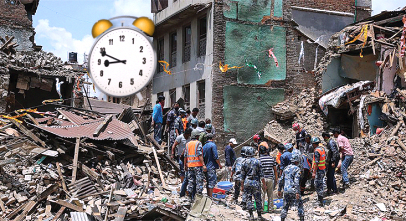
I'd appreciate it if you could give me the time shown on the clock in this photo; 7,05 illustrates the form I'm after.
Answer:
8,49
